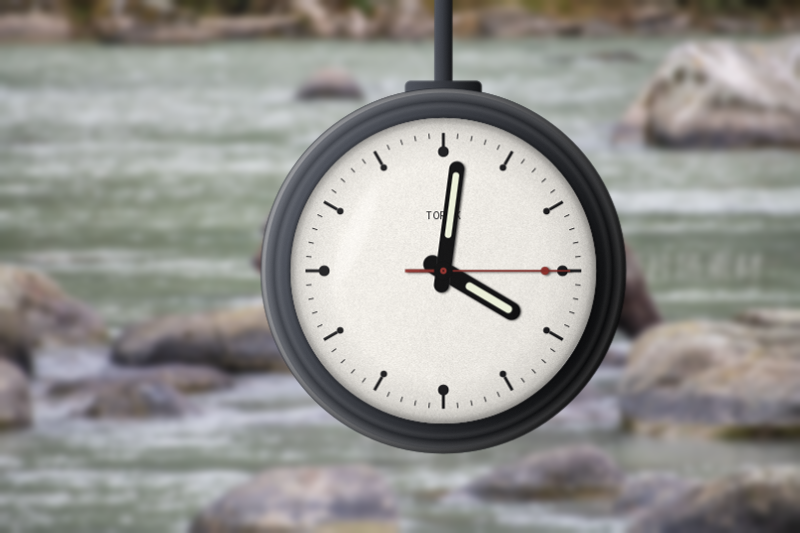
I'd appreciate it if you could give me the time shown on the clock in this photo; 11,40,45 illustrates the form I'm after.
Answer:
4,01,15
